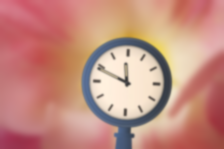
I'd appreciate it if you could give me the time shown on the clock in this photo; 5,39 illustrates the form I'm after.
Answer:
11,49
